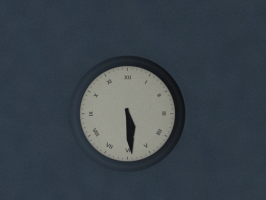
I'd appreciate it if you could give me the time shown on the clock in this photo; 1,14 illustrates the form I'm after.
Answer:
5,29
